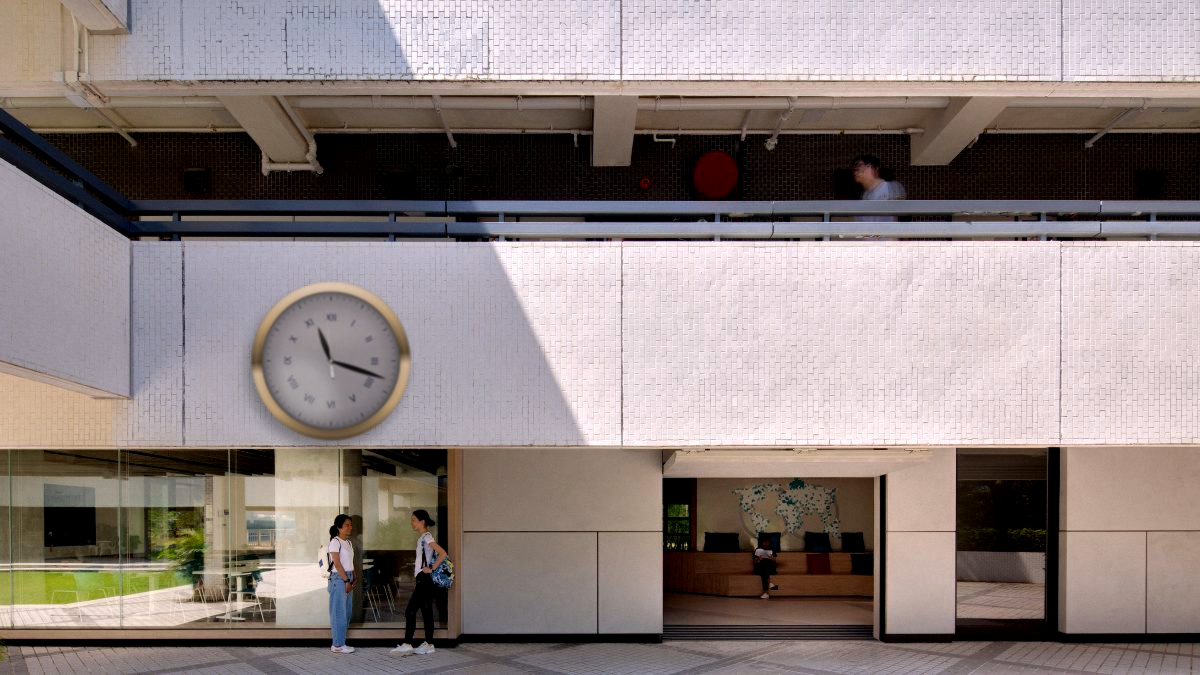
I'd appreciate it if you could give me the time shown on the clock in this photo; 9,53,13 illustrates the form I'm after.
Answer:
11,17,59
